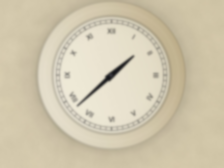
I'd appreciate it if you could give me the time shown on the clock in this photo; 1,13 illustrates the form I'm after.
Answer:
1,38
